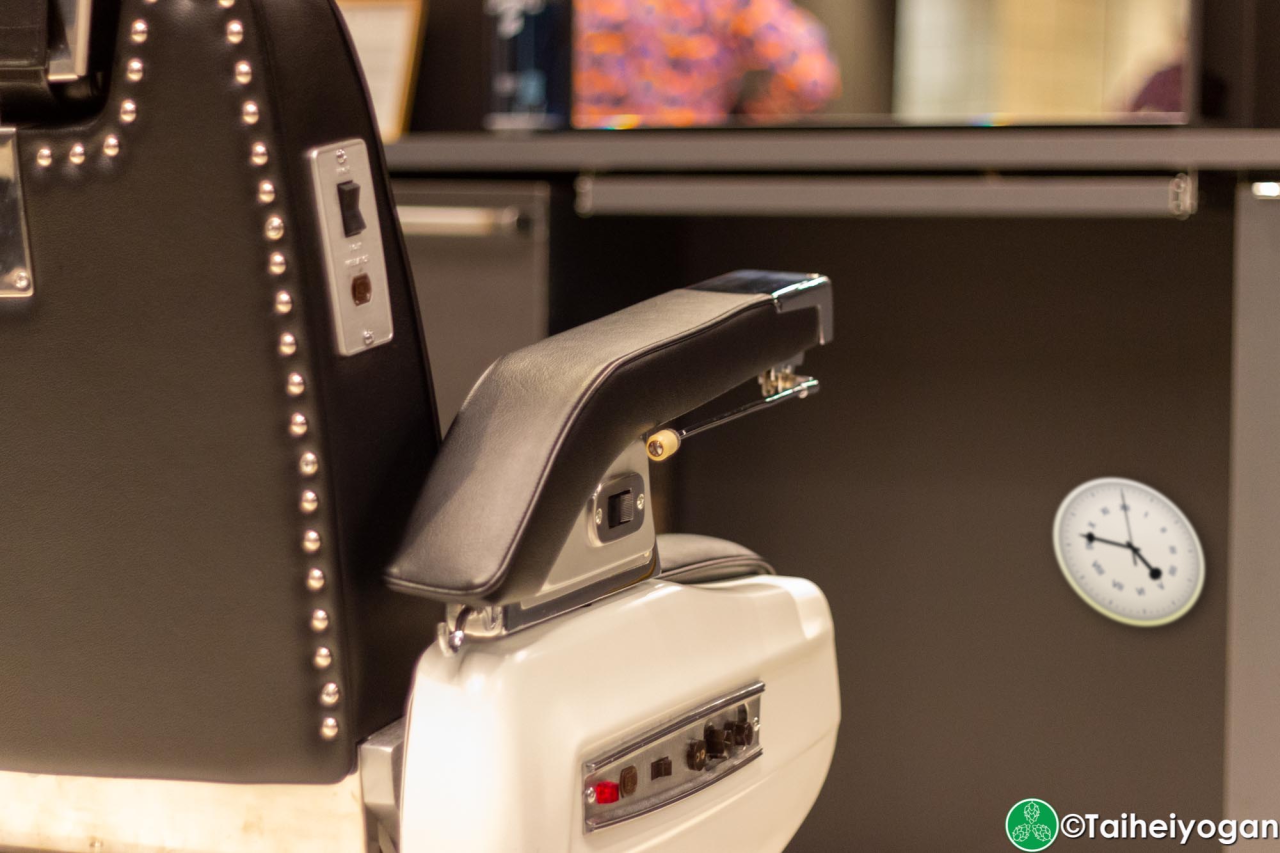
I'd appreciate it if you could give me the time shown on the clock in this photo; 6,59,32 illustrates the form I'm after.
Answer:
4,47,00
